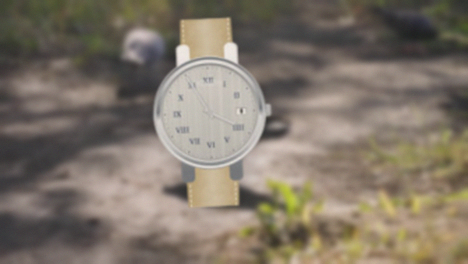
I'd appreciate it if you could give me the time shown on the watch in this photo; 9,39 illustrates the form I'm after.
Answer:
3,55
